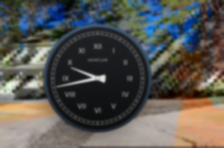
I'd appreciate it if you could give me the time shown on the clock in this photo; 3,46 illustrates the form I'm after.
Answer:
9,43
